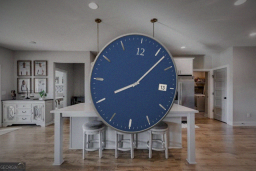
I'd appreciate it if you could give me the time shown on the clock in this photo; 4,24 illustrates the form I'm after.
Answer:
8,07
